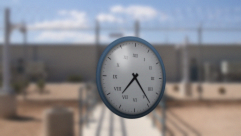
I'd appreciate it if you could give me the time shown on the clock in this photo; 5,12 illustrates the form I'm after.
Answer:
7,24
